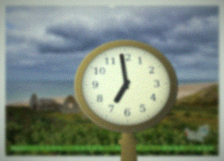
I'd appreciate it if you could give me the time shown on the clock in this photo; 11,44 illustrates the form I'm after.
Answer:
6,59
